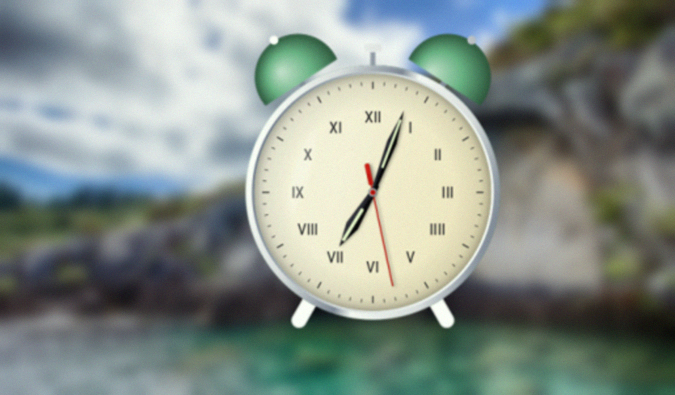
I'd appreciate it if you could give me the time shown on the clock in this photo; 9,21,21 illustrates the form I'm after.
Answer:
7,03,28
